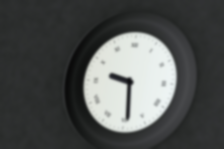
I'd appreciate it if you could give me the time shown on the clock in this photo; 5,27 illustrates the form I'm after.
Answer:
9,29
